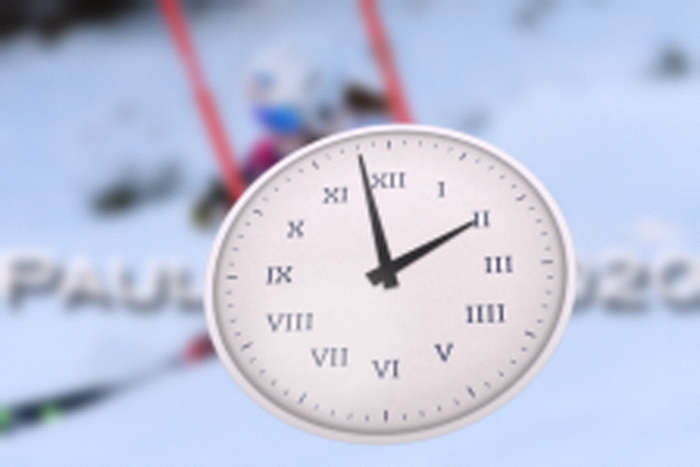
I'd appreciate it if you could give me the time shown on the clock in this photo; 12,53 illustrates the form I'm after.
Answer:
1,58
